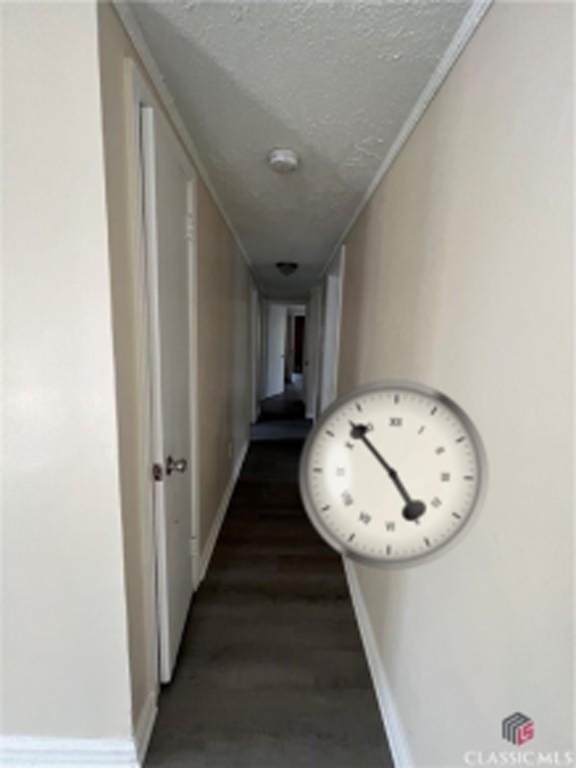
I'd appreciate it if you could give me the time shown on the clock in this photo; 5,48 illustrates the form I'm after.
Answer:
4,53
